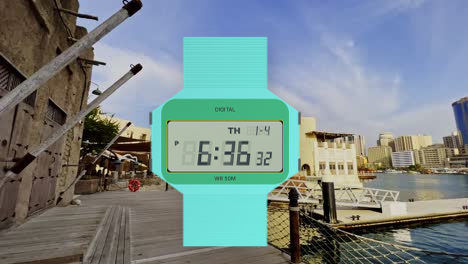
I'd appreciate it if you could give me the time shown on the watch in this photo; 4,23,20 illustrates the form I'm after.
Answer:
6,36,32
